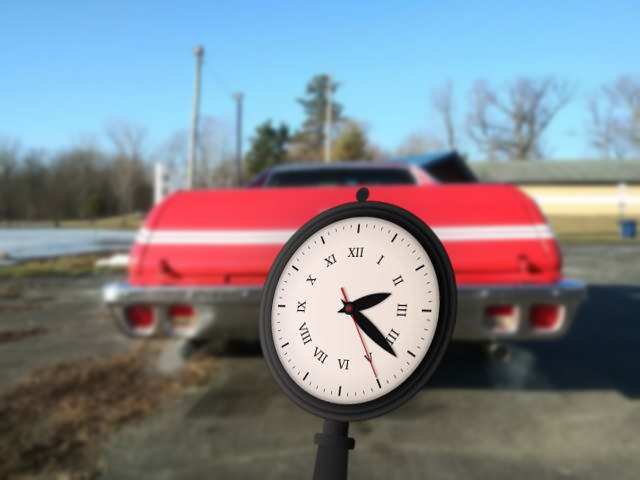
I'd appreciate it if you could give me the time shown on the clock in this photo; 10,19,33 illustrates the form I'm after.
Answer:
2,21,25
